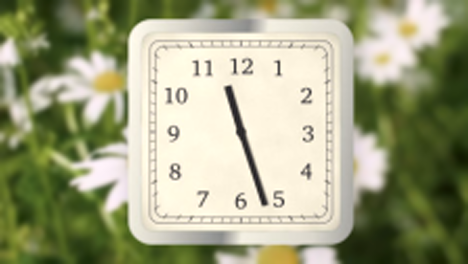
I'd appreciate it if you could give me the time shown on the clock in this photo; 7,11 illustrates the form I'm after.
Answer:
11,27
